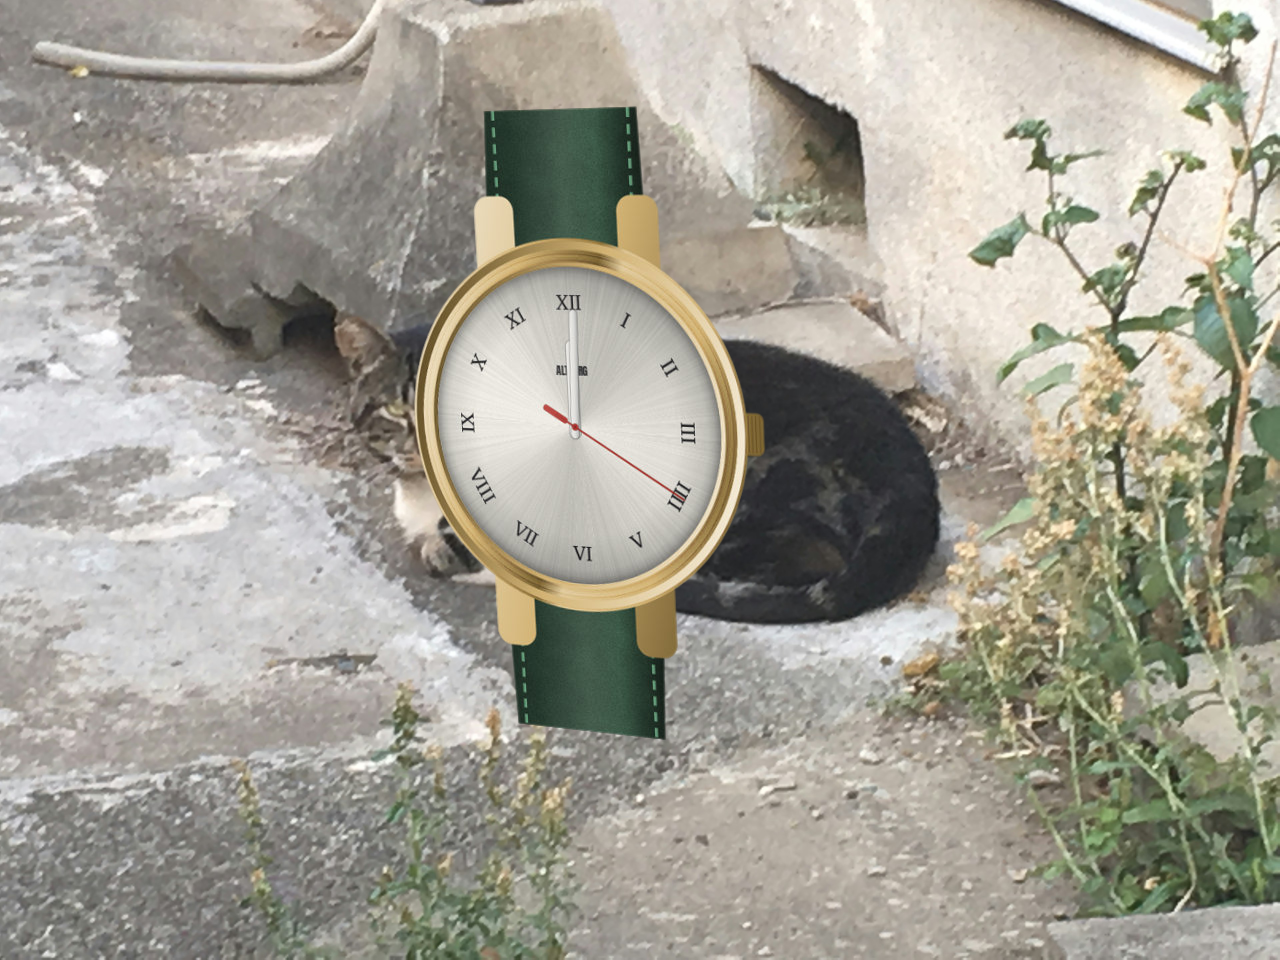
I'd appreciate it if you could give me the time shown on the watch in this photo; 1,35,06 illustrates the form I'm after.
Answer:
12,00,20
